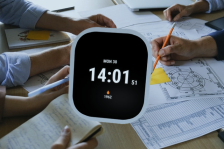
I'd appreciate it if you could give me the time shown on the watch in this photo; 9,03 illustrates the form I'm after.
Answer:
14,01
